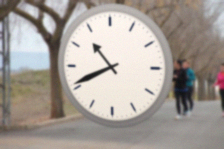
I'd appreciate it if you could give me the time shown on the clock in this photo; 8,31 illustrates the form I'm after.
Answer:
10,41
